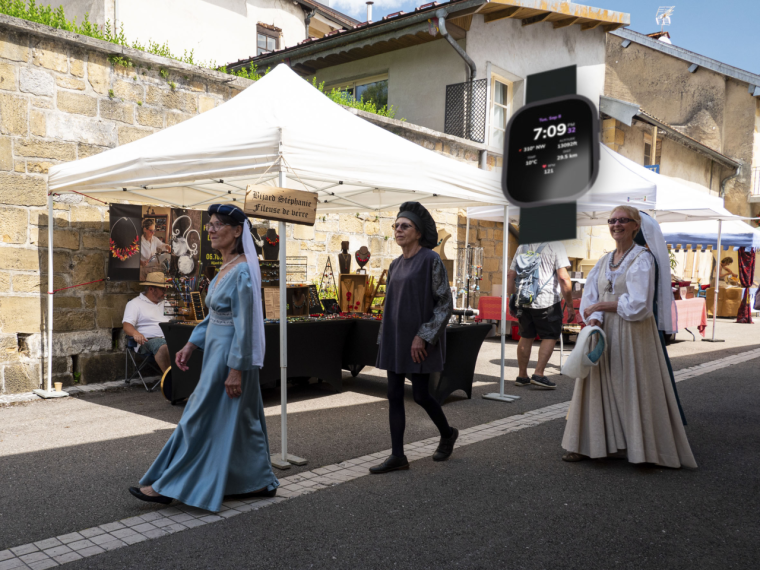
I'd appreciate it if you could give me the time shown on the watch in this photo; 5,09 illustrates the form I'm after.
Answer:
7,09
